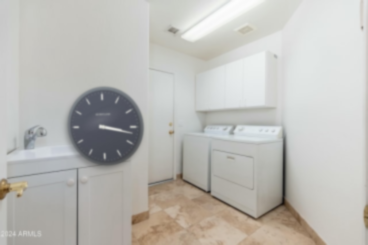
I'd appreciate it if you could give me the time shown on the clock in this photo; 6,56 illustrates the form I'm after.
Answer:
3,17
